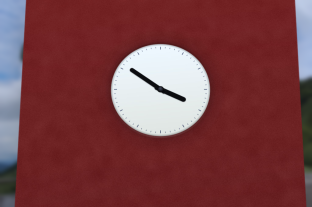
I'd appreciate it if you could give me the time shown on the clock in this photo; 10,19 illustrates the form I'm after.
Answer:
3,51
